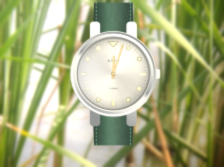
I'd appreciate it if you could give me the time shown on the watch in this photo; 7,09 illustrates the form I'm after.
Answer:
12,03
